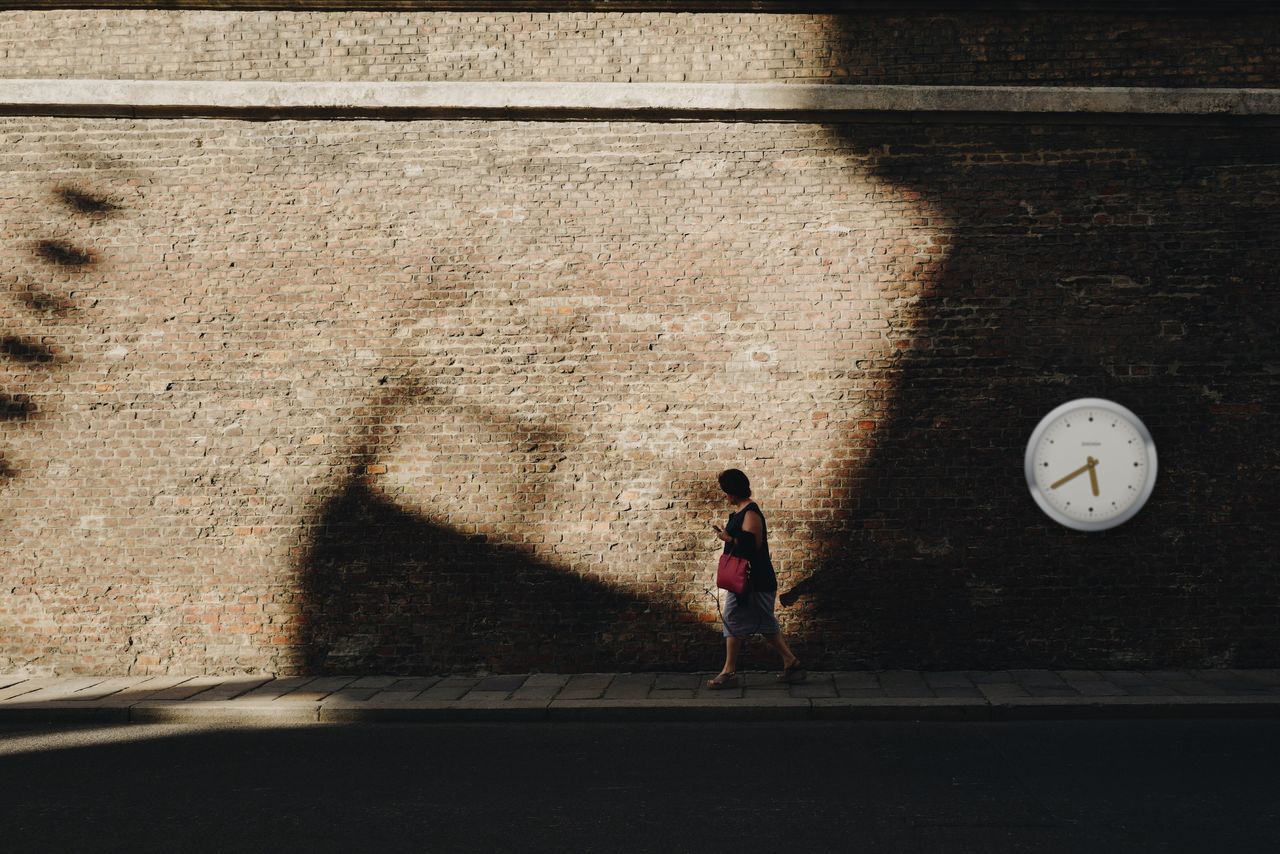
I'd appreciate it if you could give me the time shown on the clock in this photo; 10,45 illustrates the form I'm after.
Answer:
5,40
